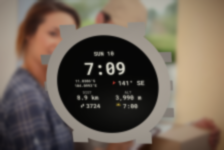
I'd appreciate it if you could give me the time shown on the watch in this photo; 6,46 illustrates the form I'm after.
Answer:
7,09
